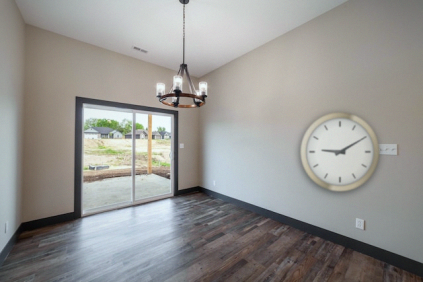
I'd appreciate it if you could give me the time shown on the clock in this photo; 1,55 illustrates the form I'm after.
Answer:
9,10
